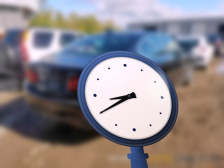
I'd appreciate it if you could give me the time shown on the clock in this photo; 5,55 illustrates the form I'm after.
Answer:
8,40
